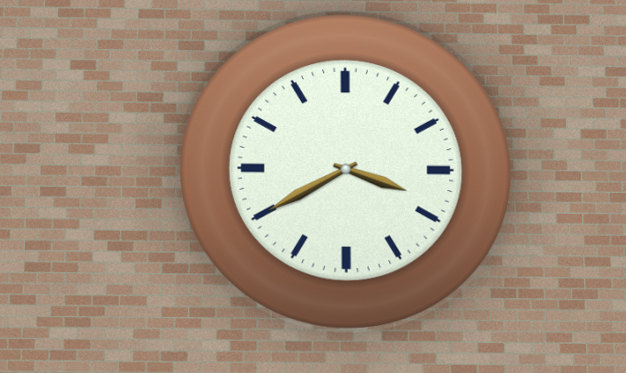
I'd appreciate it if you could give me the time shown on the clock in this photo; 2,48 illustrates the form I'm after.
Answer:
3,40
